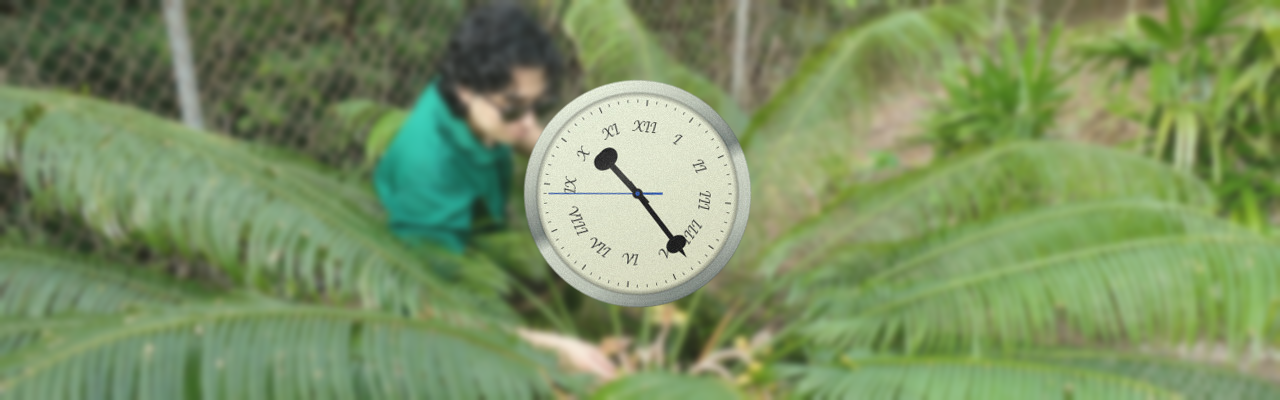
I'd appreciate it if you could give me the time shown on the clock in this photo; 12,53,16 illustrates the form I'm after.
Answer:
10,22,44
